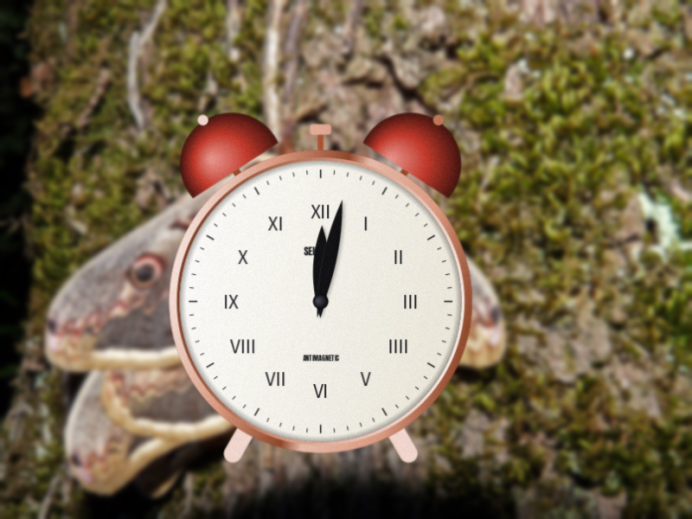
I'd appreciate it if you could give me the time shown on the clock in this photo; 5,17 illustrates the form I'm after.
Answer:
12,02
